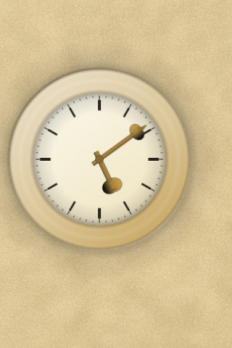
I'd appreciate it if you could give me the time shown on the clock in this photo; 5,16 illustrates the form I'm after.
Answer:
5,09
